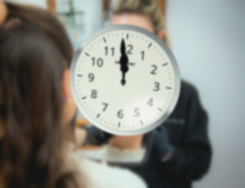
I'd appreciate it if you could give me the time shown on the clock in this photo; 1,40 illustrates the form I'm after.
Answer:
11,59
